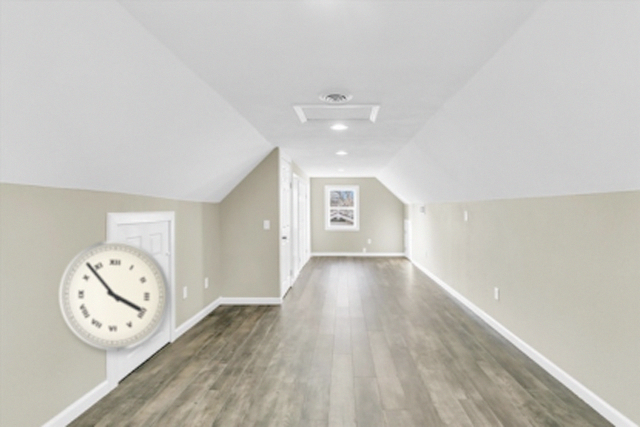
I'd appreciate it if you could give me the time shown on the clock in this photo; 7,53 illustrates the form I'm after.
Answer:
3,53
